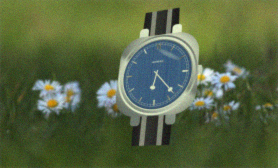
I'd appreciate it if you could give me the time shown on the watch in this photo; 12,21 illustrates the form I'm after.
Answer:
6,23
